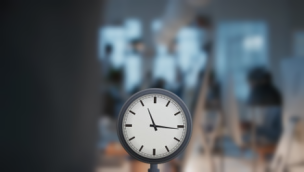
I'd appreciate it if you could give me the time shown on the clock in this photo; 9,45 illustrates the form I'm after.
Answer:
11,16
